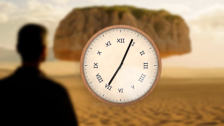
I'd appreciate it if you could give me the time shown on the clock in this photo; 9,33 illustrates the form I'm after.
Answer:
7,04
